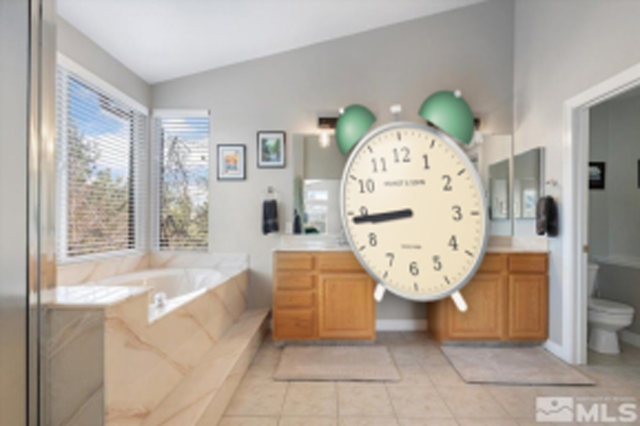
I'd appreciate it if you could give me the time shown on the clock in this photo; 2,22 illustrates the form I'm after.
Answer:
8,44
